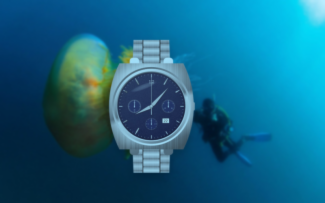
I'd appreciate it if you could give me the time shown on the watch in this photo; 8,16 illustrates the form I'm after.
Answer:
8,07
